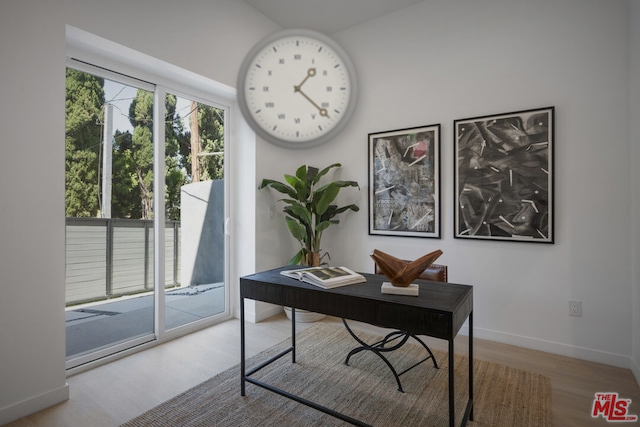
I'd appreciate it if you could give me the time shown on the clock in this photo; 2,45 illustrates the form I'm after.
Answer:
1,22
